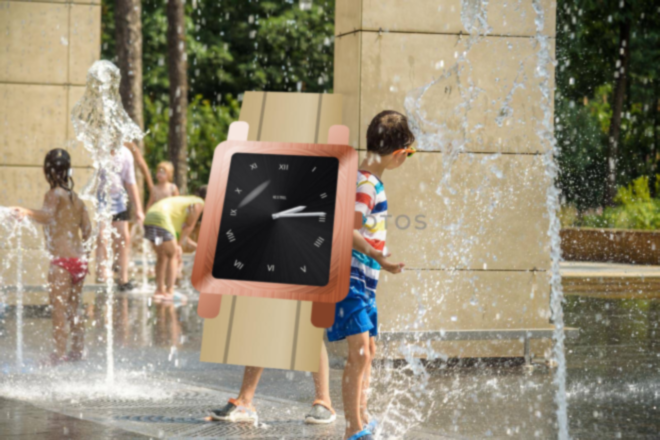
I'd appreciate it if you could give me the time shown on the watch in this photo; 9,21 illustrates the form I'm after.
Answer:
2,14
